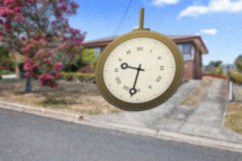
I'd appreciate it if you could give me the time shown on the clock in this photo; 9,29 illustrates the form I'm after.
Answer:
9,32
